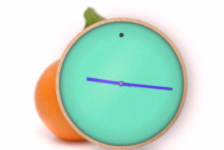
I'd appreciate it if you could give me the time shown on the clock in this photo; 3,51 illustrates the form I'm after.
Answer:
9,16
